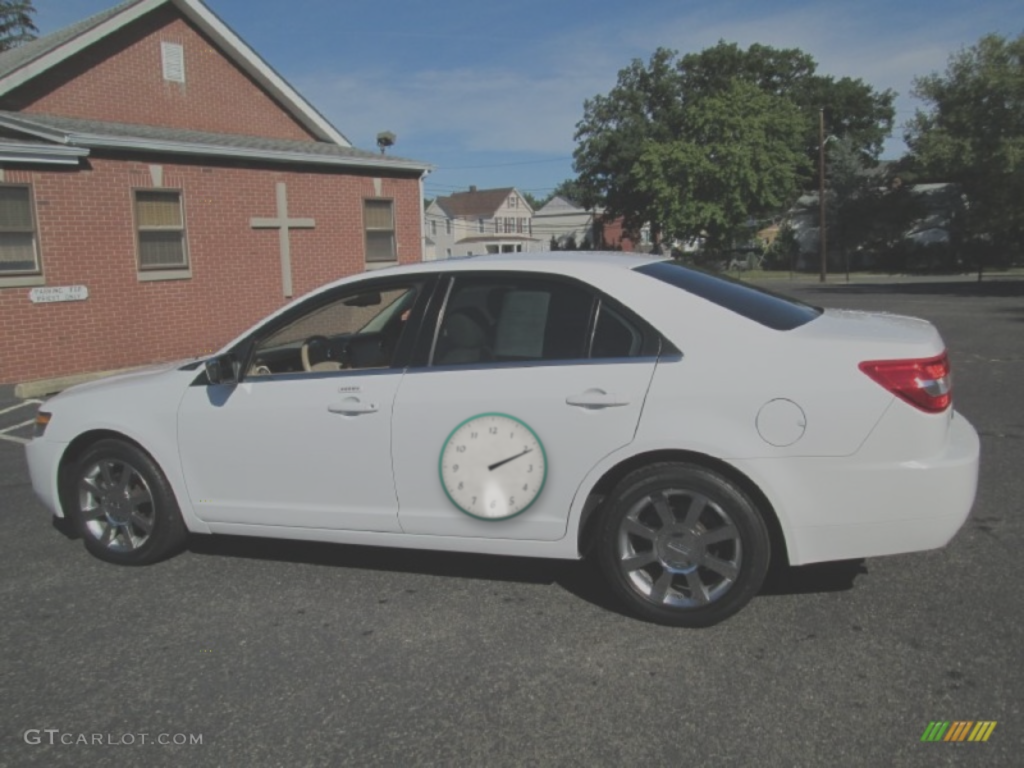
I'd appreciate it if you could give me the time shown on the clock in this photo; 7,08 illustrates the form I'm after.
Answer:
2,11
